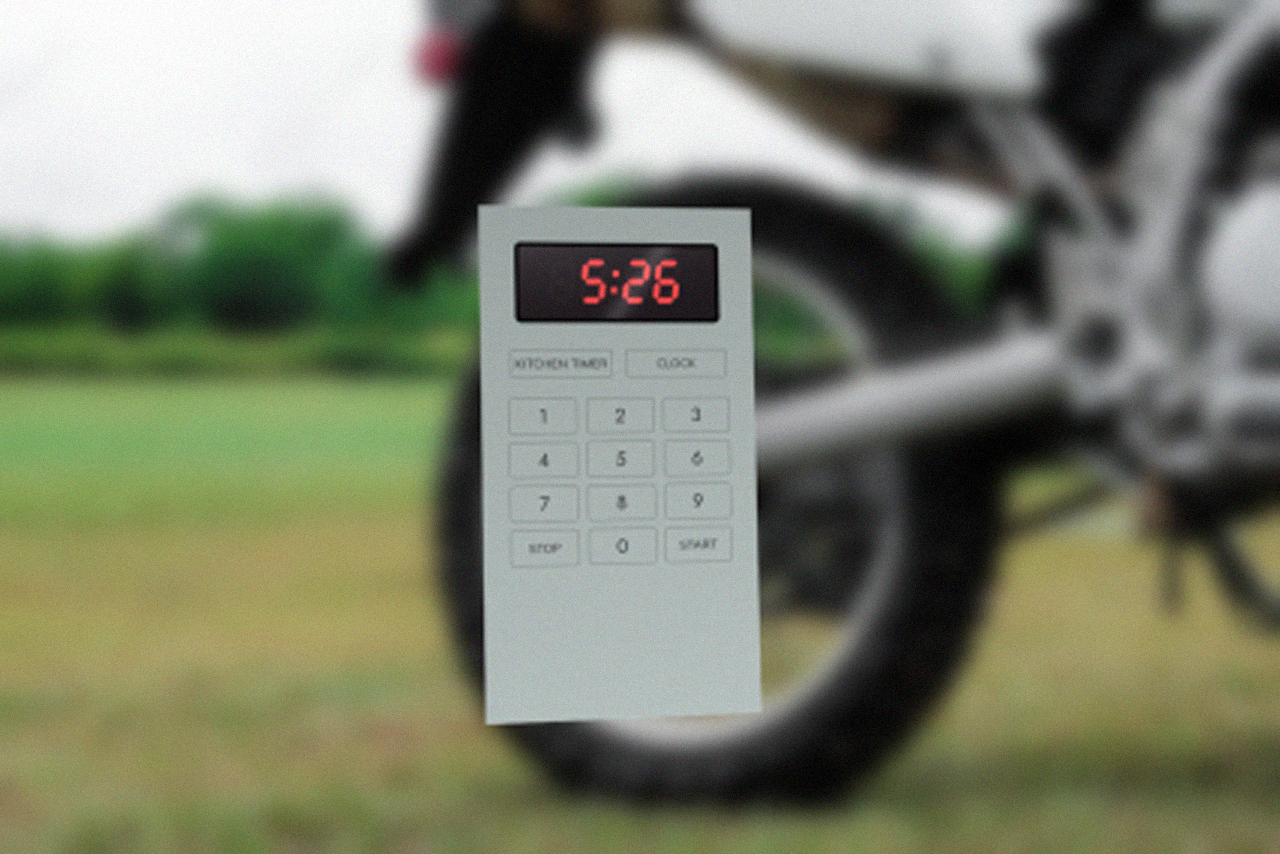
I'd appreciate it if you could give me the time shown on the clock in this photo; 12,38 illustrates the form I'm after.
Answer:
5,26
